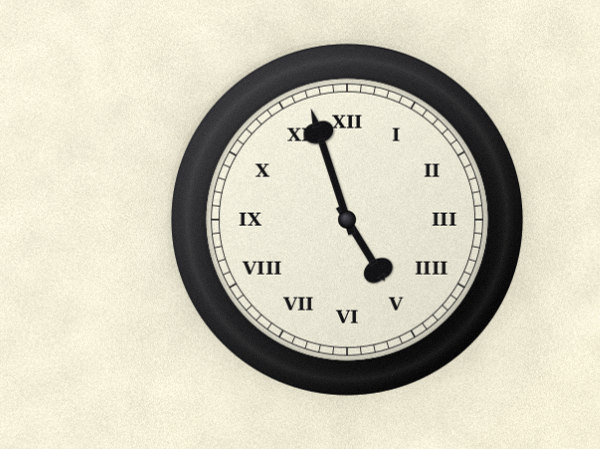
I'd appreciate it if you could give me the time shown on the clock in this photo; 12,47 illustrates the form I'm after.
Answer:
4,57
